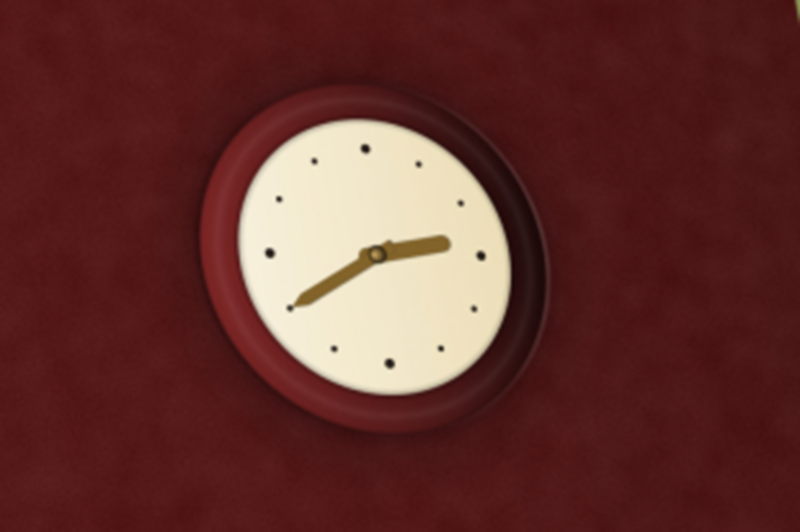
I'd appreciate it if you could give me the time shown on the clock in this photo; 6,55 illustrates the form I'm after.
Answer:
2,40
